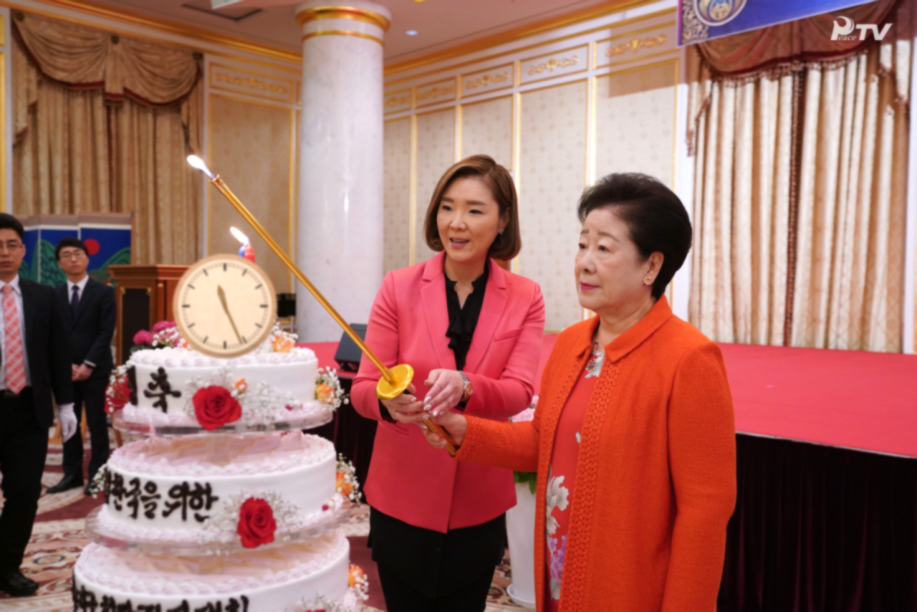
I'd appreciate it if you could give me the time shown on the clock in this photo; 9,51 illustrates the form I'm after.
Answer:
11,26
